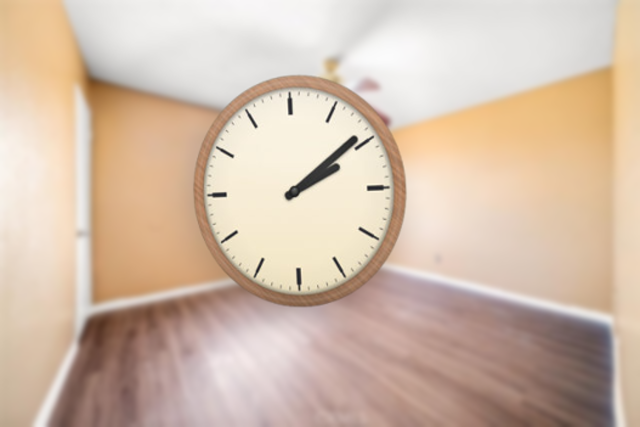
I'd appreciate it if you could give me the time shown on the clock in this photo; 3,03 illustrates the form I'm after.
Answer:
2,09
